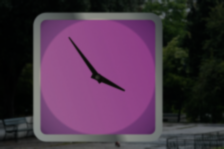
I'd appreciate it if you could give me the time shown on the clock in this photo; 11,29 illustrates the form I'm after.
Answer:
3,54
